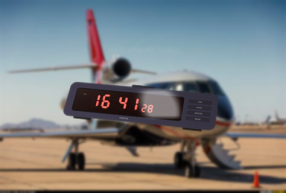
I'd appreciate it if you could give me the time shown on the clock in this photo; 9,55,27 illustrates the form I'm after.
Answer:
16,41,28
